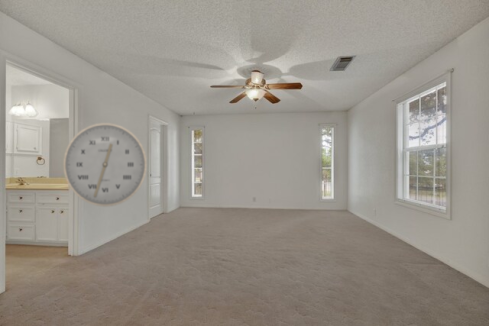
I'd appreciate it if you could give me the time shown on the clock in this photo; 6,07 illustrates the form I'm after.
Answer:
12,33
